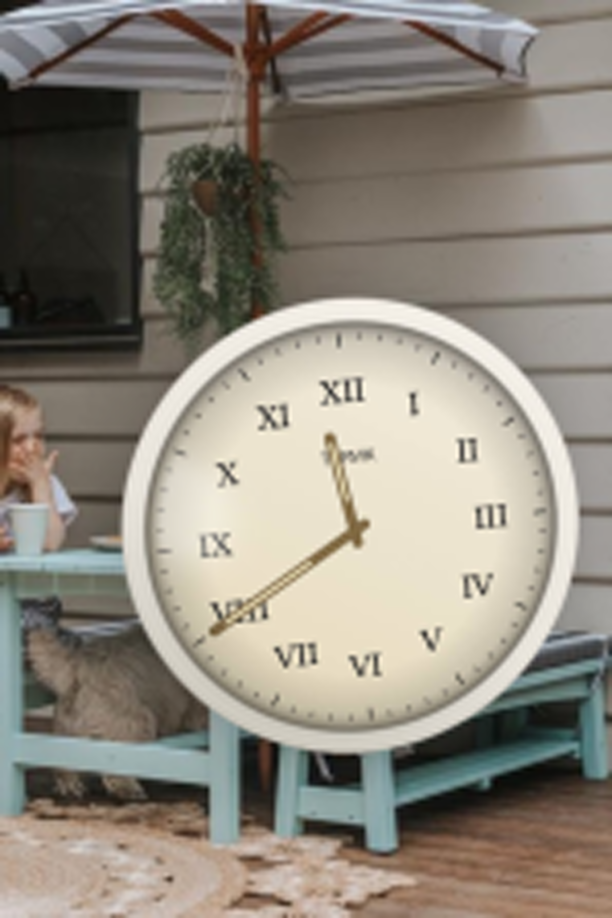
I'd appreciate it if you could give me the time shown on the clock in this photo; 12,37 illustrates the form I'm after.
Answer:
11,40
